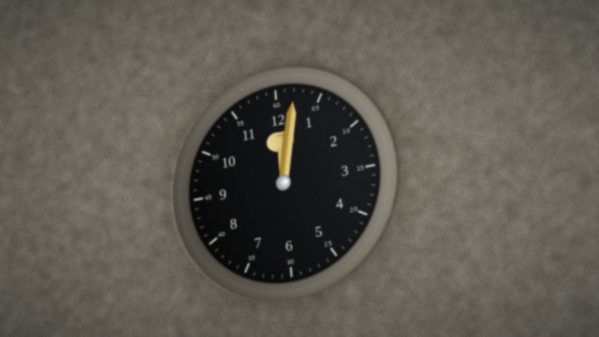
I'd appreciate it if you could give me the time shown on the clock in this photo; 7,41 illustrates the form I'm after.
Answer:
12,02
